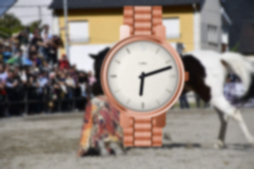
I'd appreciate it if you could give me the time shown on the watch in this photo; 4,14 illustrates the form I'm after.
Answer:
6,12
